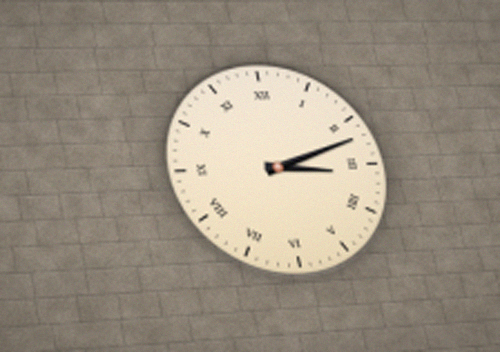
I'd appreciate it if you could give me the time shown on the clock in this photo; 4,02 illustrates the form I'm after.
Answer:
3,12
